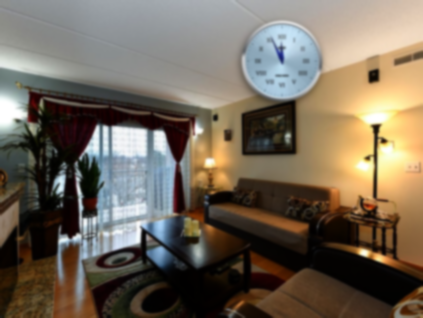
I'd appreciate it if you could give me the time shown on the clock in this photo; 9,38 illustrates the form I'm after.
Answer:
11,56
